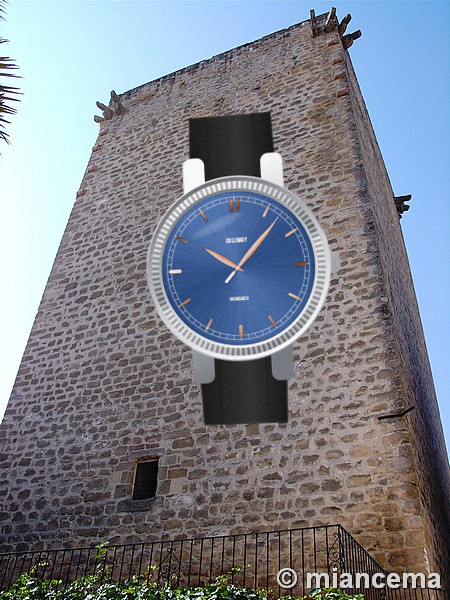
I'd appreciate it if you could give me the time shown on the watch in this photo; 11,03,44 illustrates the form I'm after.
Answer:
10,07,07
